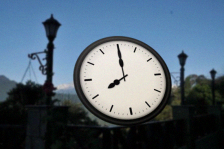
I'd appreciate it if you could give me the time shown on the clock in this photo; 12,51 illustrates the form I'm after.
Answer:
8,00
